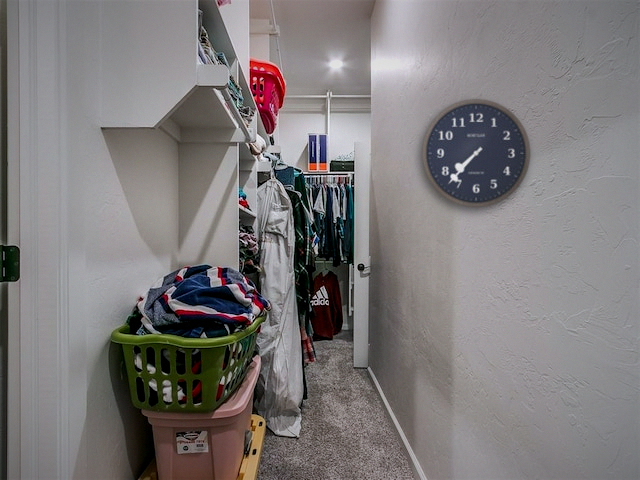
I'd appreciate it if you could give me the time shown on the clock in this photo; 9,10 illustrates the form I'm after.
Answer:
7,37
